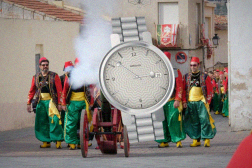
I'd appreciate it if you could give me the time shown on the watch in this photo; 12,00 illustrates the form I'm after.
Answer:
2,52
